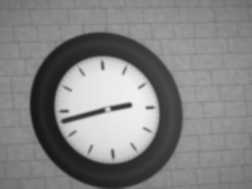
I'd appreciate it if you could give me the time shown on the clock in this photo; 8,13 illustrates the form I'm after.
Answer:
2,43
